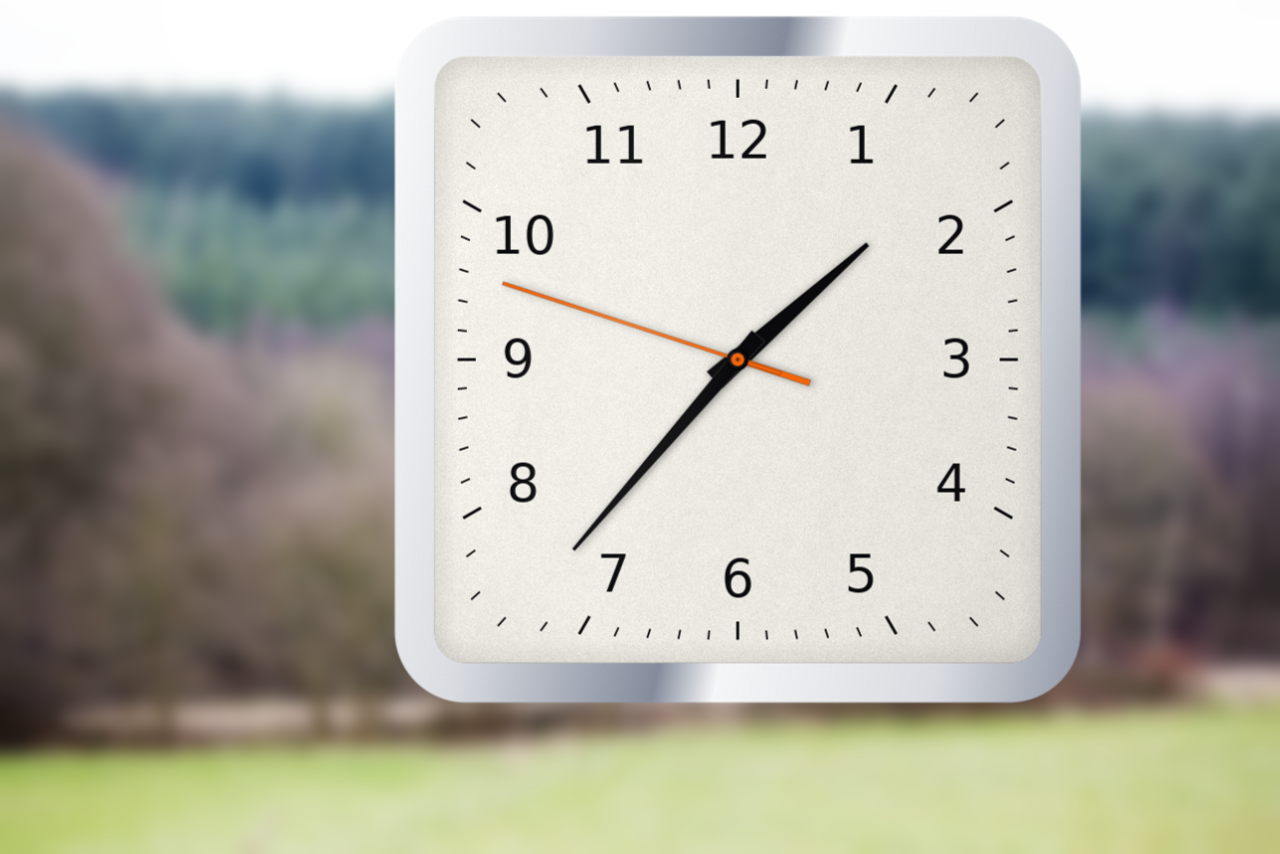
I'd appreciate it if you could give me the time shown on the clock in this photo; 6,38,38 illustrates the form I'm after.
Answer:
1,36,48
